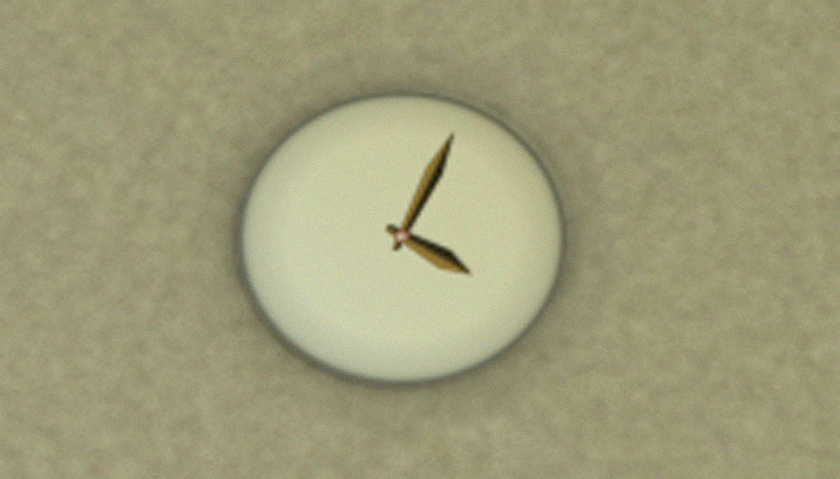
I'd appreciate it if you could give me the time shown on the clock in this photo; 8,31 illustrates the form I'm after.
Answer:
4,04
